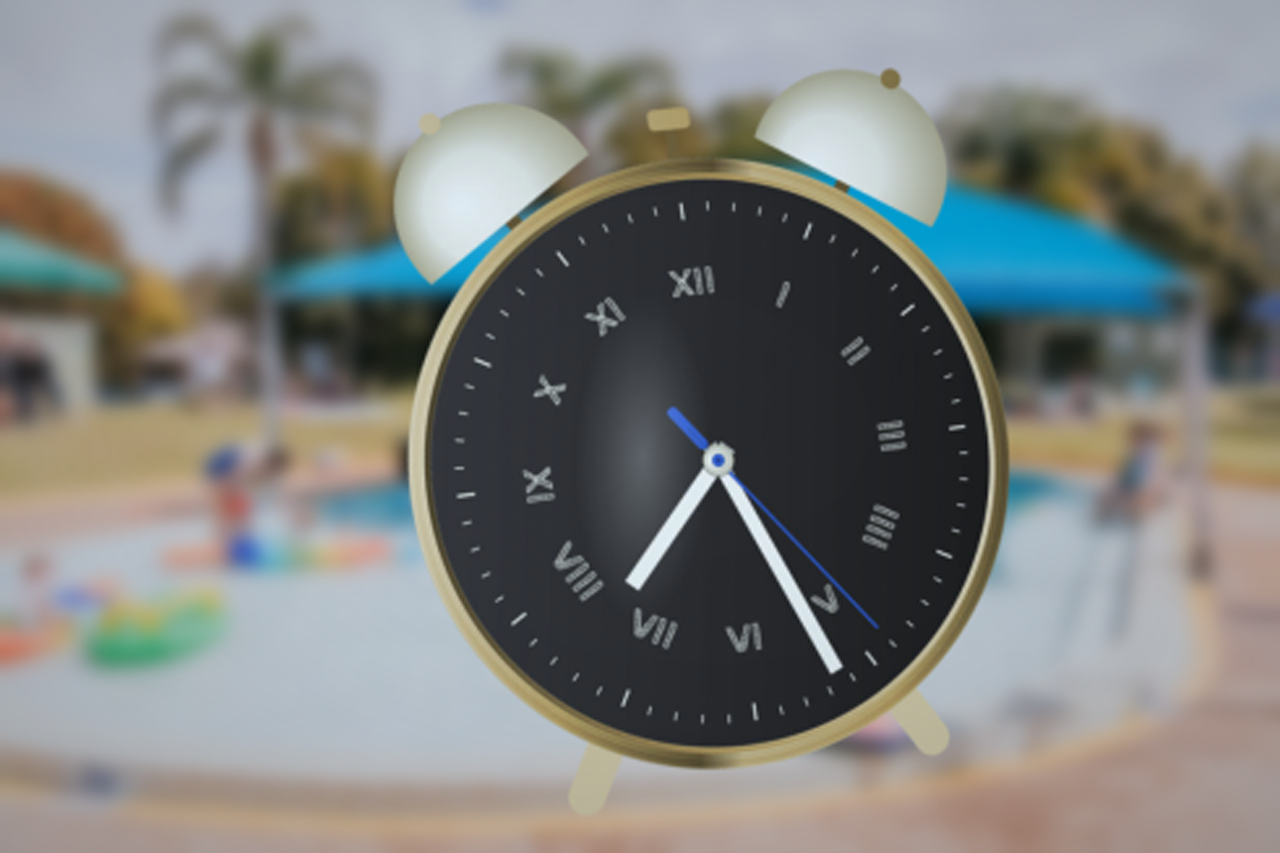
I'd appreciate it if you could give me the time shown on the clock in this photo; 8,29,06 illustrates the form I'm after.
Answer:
7,26,24
